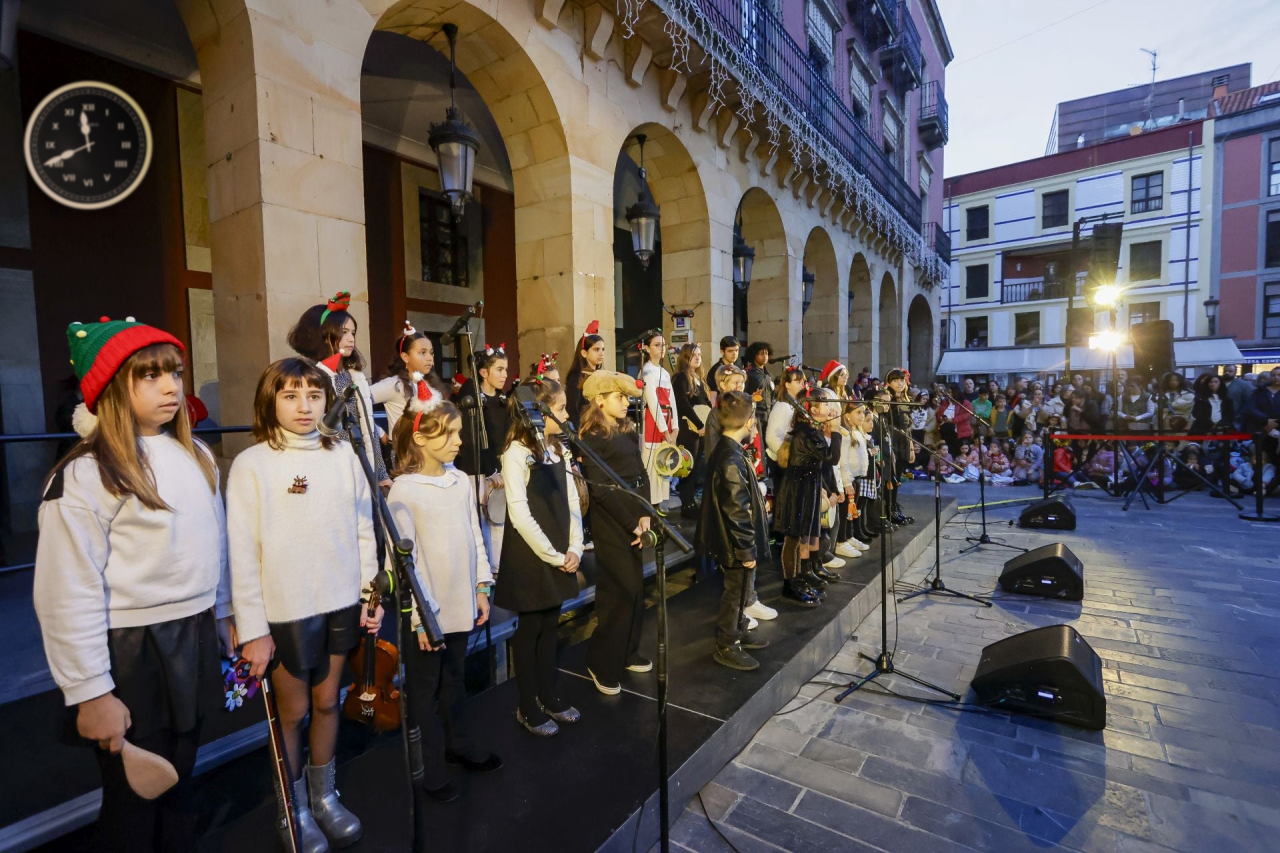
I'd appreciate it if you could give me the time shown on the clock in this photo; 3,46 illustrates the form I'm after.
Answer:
11,41
